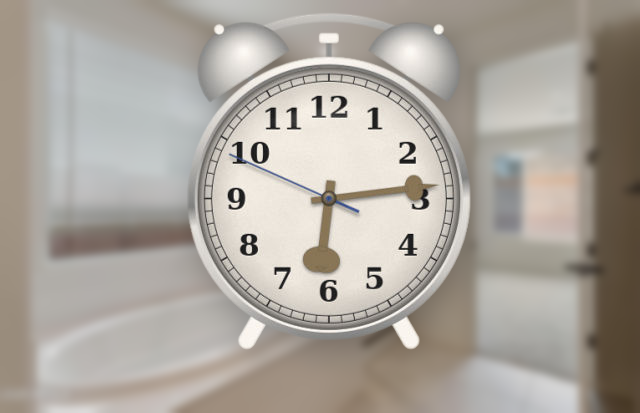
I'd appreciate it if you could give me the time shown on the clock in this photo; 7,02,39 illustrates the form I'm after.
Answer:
6,13,49
